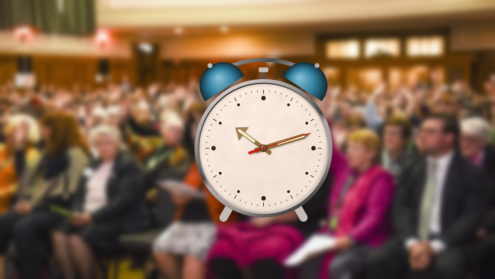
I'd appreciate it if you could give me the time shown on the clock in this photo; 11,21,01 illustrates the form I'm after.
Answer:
10,12,12
